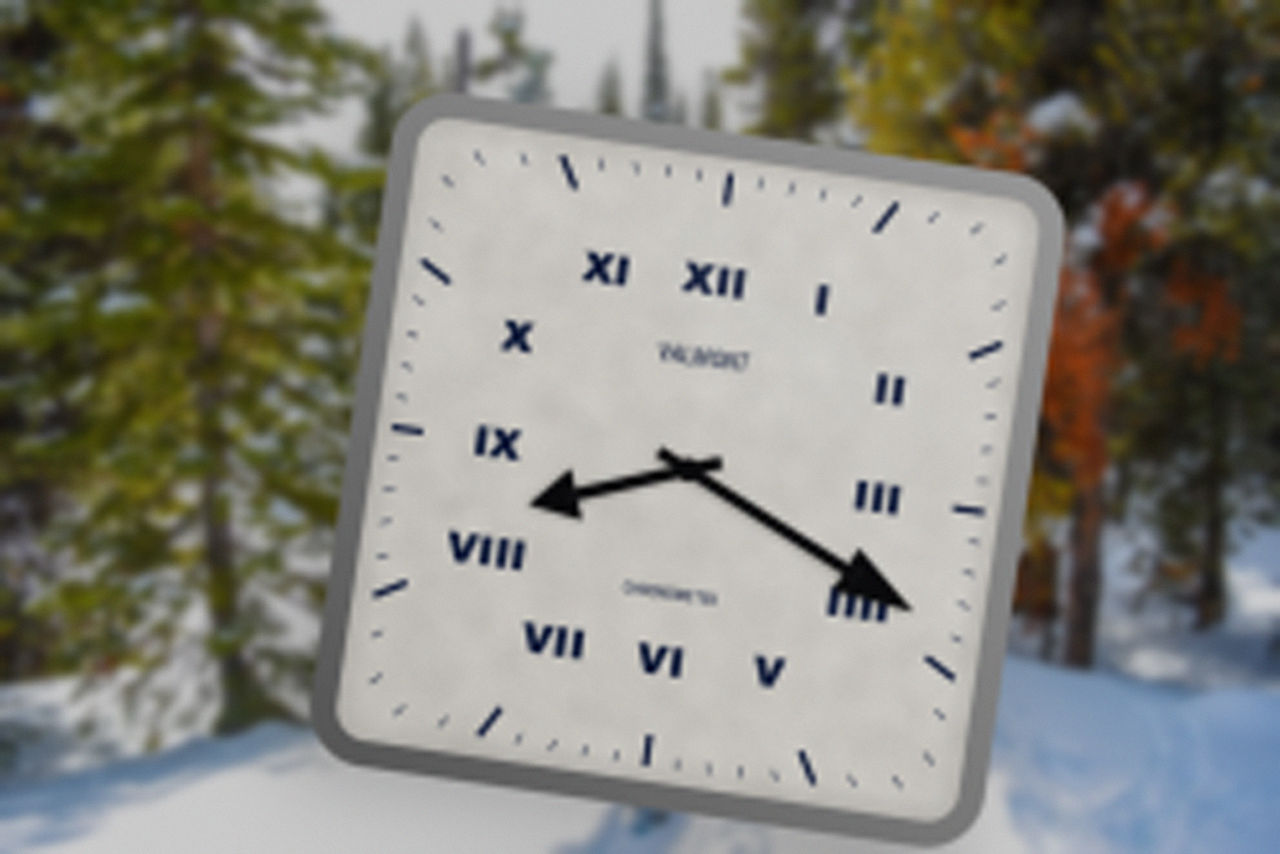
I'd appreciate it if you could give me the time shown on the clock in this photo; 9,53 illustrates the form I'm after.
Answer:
8,19
